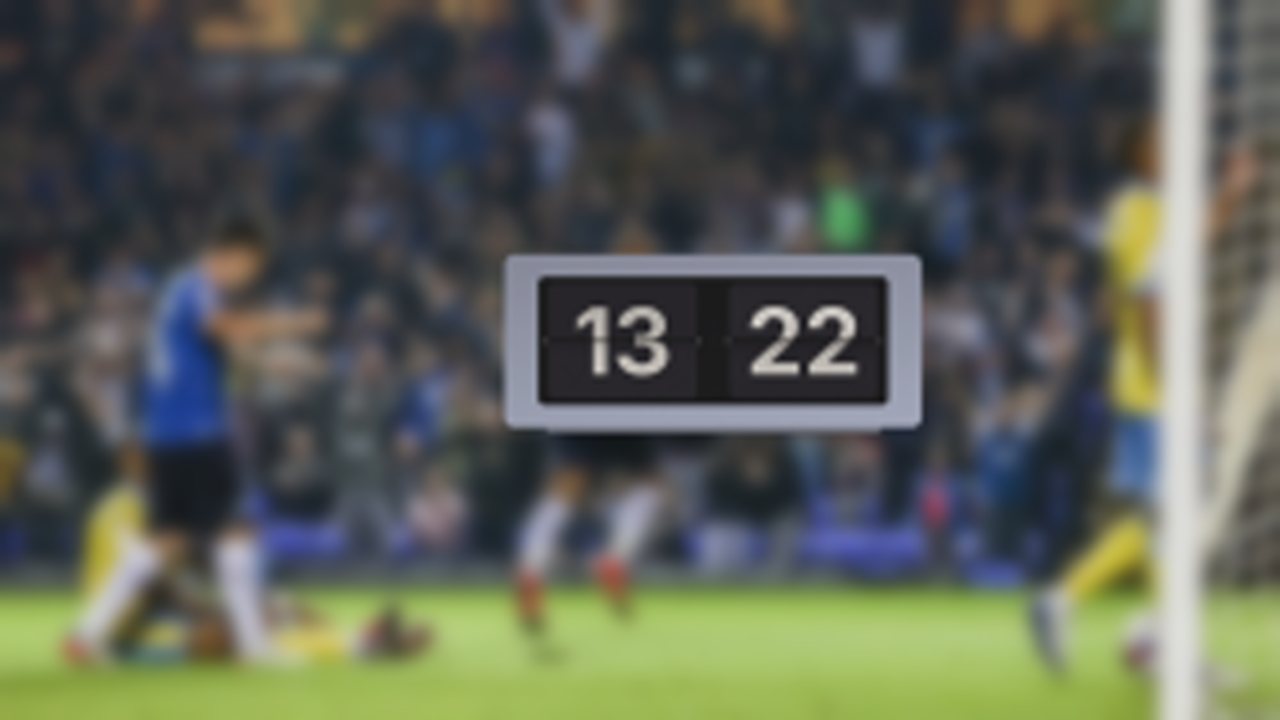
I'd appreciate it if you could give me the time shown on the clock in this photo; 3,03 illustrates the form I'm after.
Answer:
13,22
